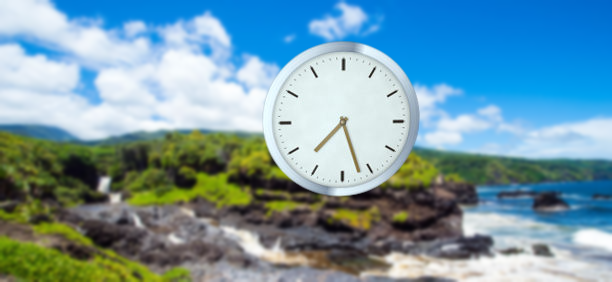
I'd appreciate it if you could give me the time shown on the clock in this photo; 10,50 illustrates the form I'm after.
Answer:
7,27
